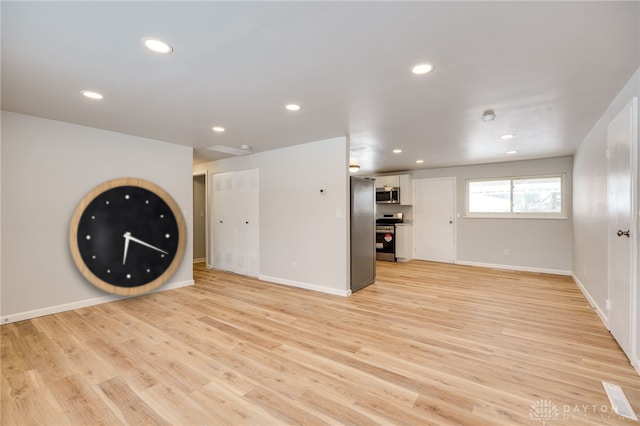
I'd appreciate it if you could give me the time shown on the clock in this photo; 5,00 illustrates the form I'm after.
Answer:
6,19
